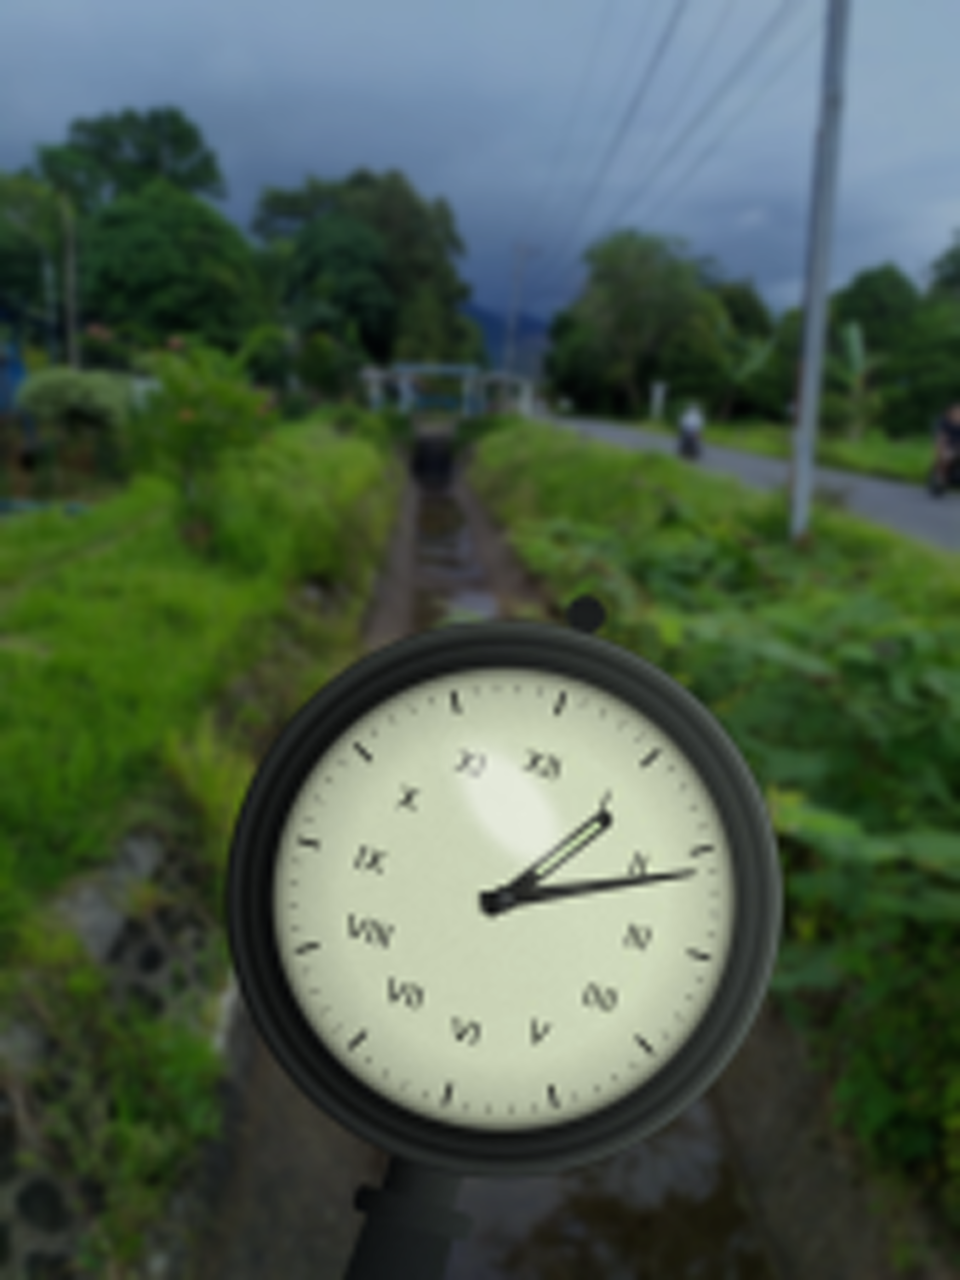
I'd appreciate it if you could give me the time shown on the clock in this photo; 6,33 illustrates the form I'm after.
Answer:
1,11
